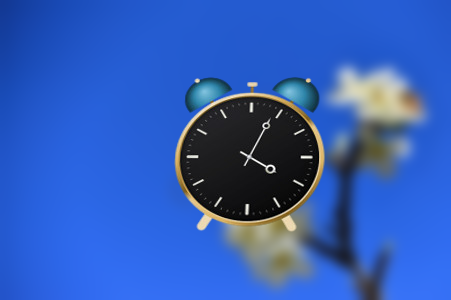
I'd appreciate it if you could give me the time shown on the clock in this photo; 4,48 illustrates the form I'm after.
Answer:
4,04
